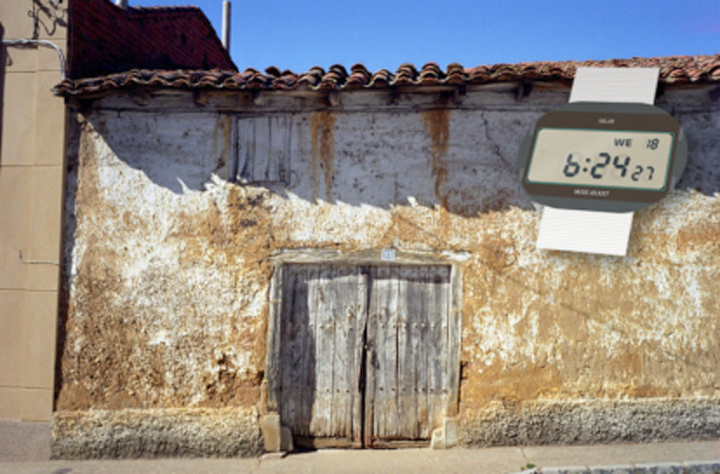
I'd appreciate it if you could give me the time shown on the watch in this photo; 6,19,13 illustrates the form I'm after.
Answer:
6,24,27
